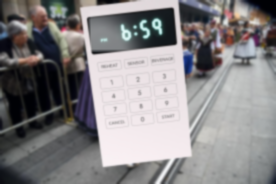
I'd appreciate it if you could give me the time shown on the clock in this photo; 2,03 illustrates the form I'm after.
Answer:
6,59
